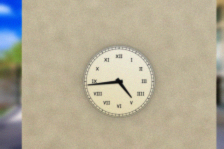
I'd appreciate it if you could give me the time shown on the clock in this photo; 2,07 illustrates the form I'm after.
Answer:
4,44
